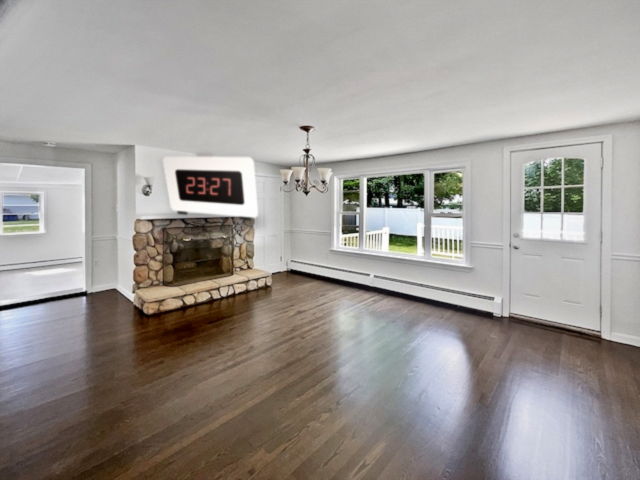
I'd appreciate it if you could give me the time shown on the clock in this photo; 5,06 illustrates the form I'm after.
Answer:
23,27
